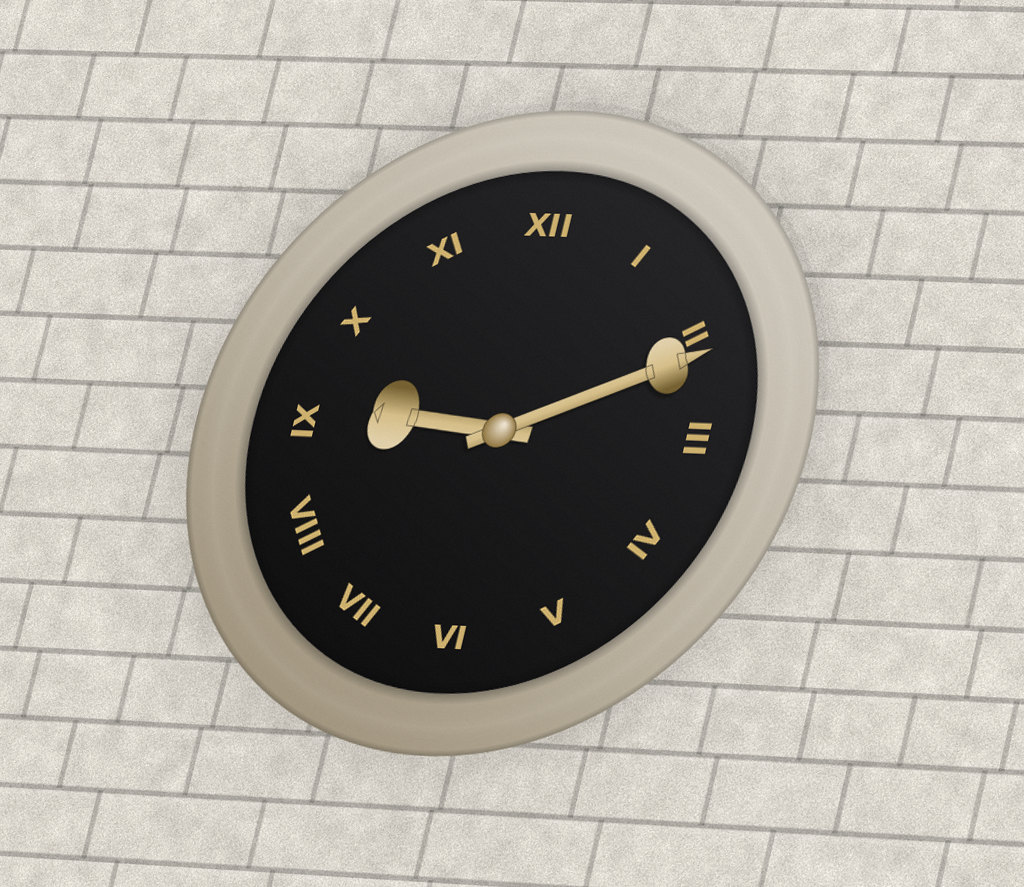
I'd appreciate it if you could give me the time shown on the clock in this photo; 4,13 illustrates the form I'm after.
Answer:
9,11
